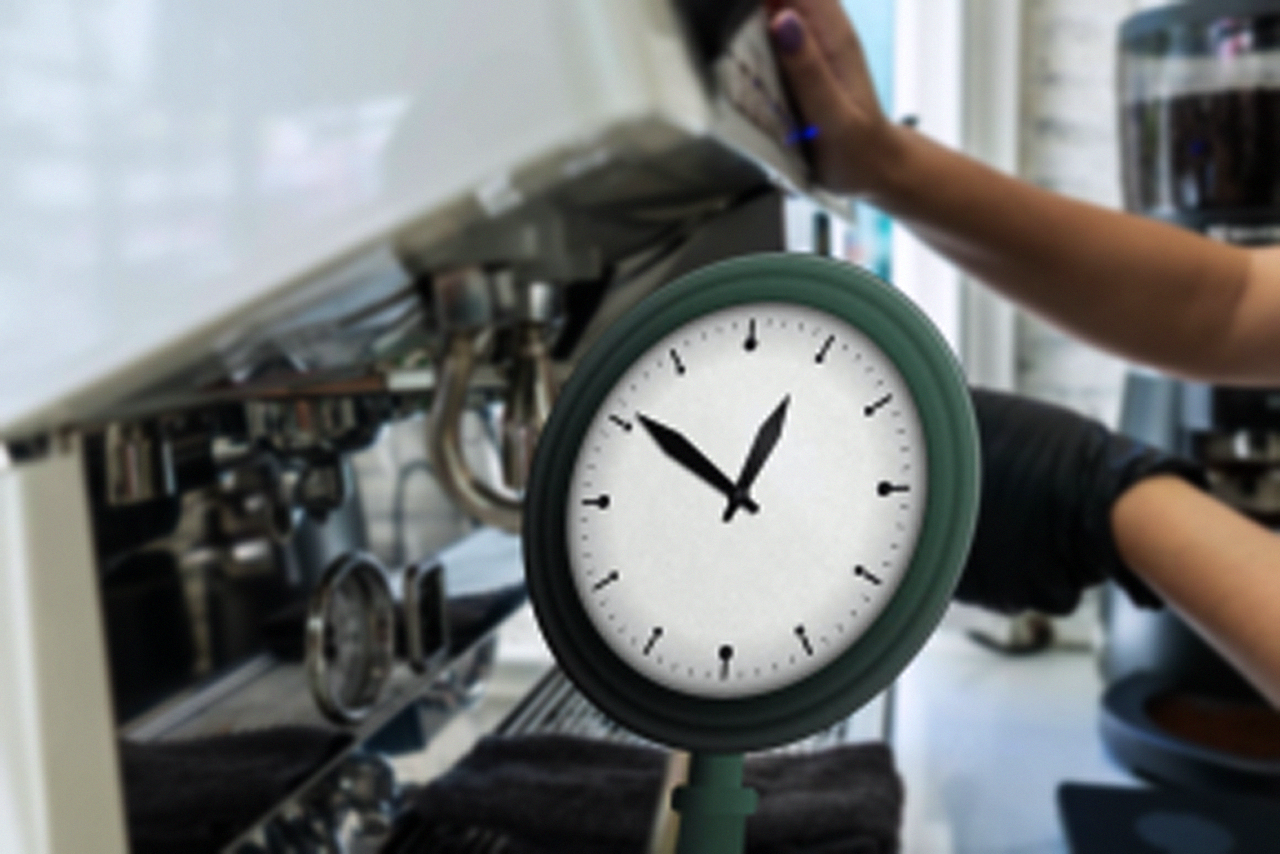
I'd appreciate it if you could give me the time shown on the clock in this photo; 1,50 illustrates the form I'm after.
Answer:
12,51
